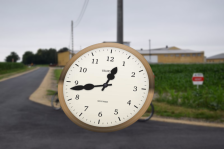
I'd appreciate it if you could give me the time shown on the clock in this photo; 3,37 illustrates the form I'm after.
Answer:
12,43
